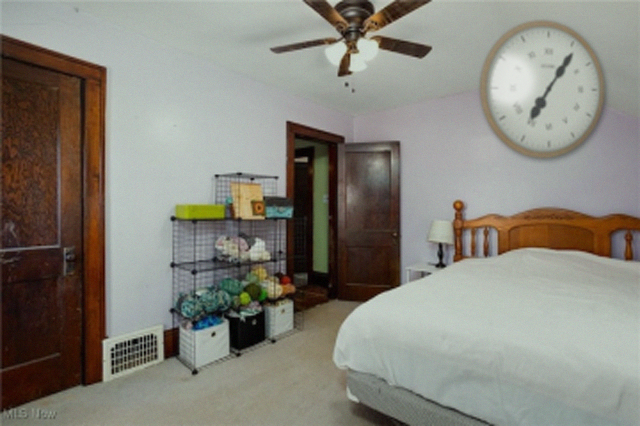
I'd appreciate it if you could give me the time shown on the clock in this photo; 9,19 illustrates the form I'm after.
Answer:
7,06
